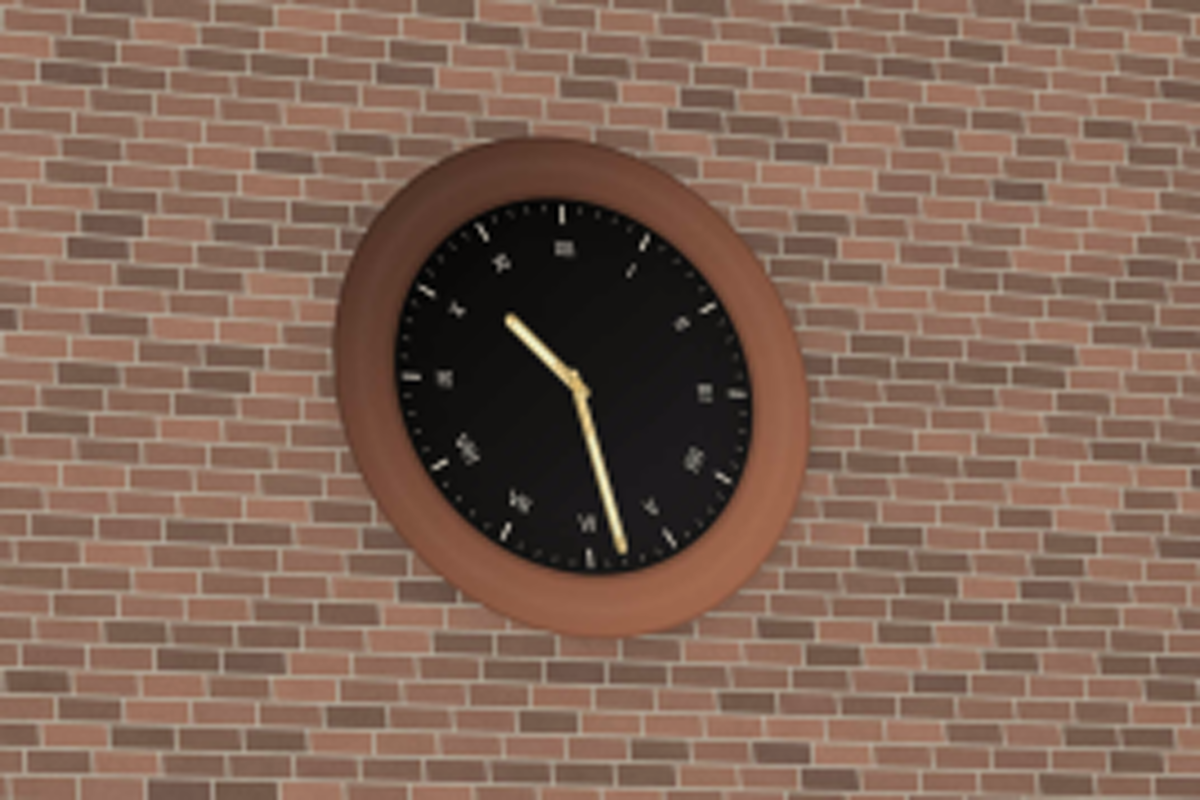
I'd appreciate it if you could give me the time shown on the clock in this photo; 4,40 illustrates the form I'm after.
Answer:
10,28
